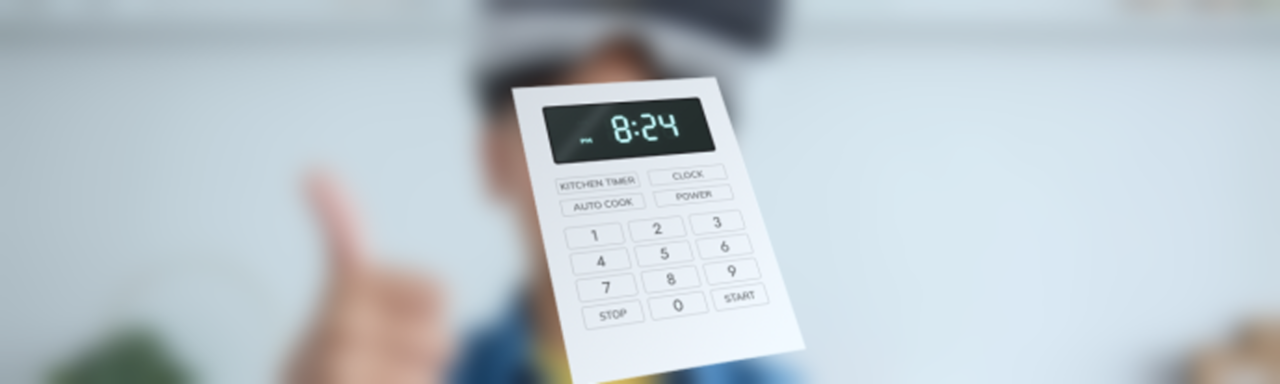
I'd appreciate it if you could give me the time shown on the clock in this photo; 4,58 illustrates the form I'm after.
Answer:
8,24
